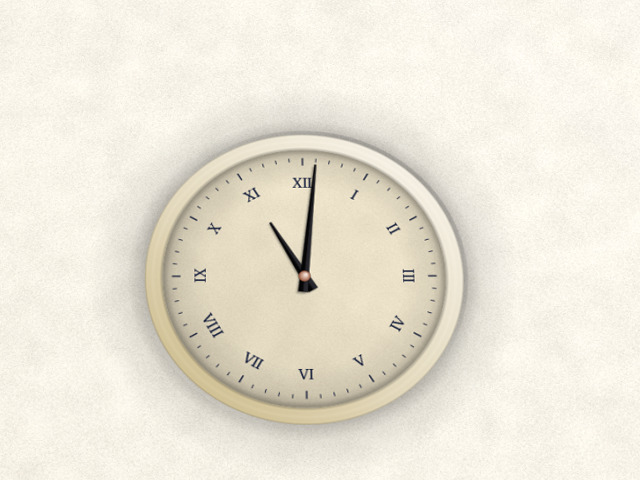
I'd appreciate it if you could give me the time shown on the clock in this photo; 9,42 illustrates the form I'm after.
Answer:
11,01
